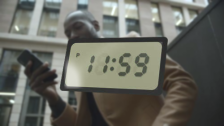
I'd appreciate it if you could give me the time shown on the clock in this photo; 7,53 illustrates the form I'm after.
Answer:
11,59
